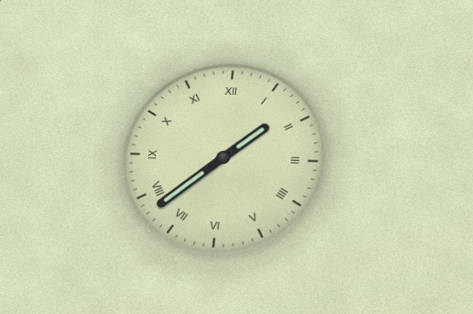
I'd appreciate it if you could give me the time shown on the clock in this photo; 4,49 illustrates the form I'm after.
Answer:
1,38
